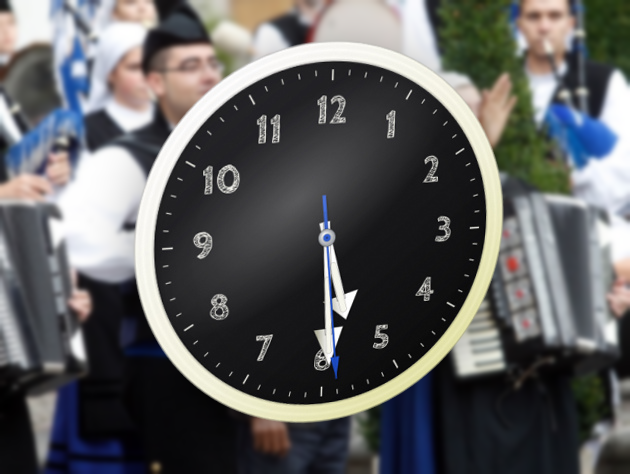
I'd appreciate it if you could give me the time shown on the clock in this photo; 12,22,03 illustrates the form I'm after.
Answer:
5,29,29
